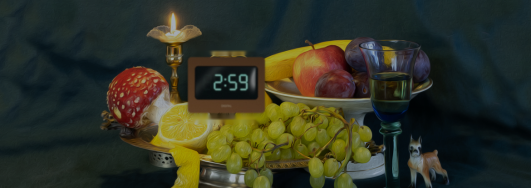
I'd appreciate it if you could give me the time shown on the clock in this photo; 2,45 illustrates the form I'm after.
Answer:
2,59
